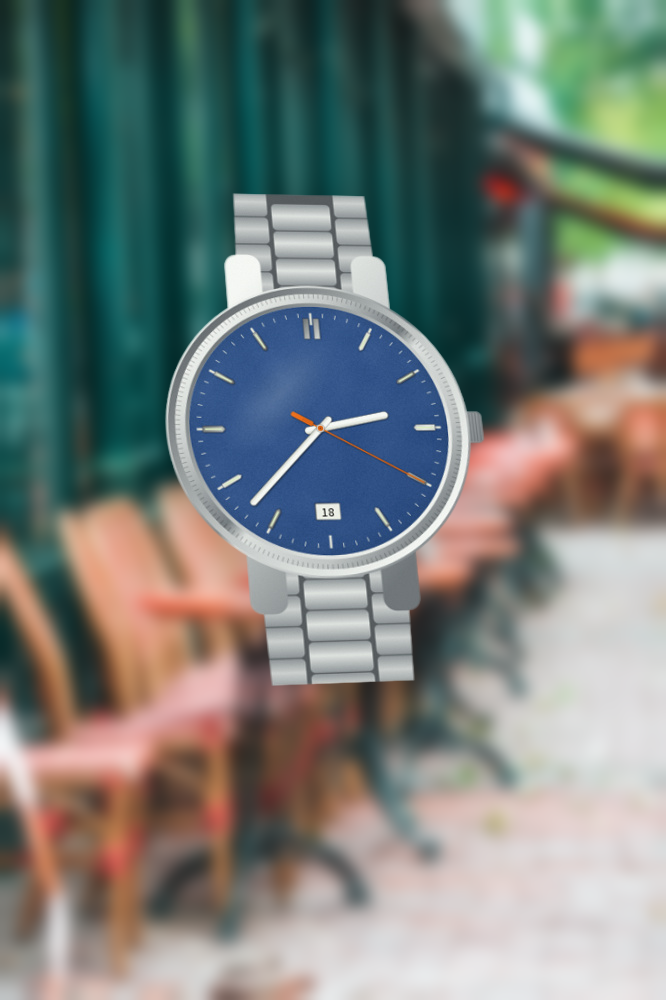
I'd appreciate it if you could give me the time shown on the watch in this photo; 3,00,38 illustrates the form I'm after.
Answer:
2,37,20
